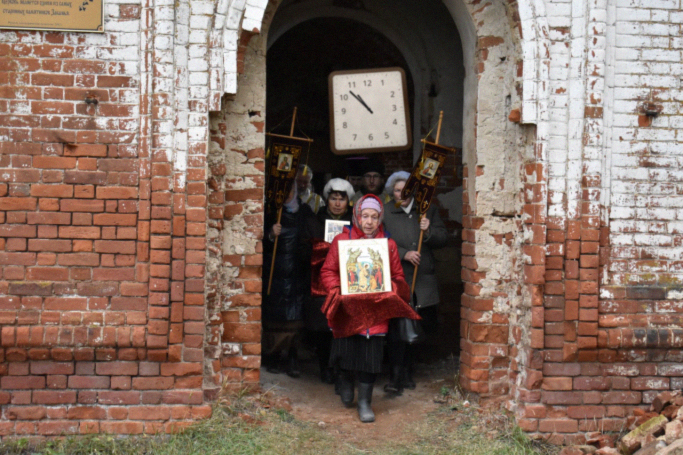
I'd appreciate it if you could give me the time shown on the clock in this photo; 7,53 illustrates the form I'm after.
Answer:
10,53
